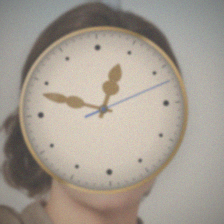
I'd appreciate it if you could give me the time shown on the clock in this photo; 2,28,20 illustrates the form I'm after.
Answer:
12,48,12
